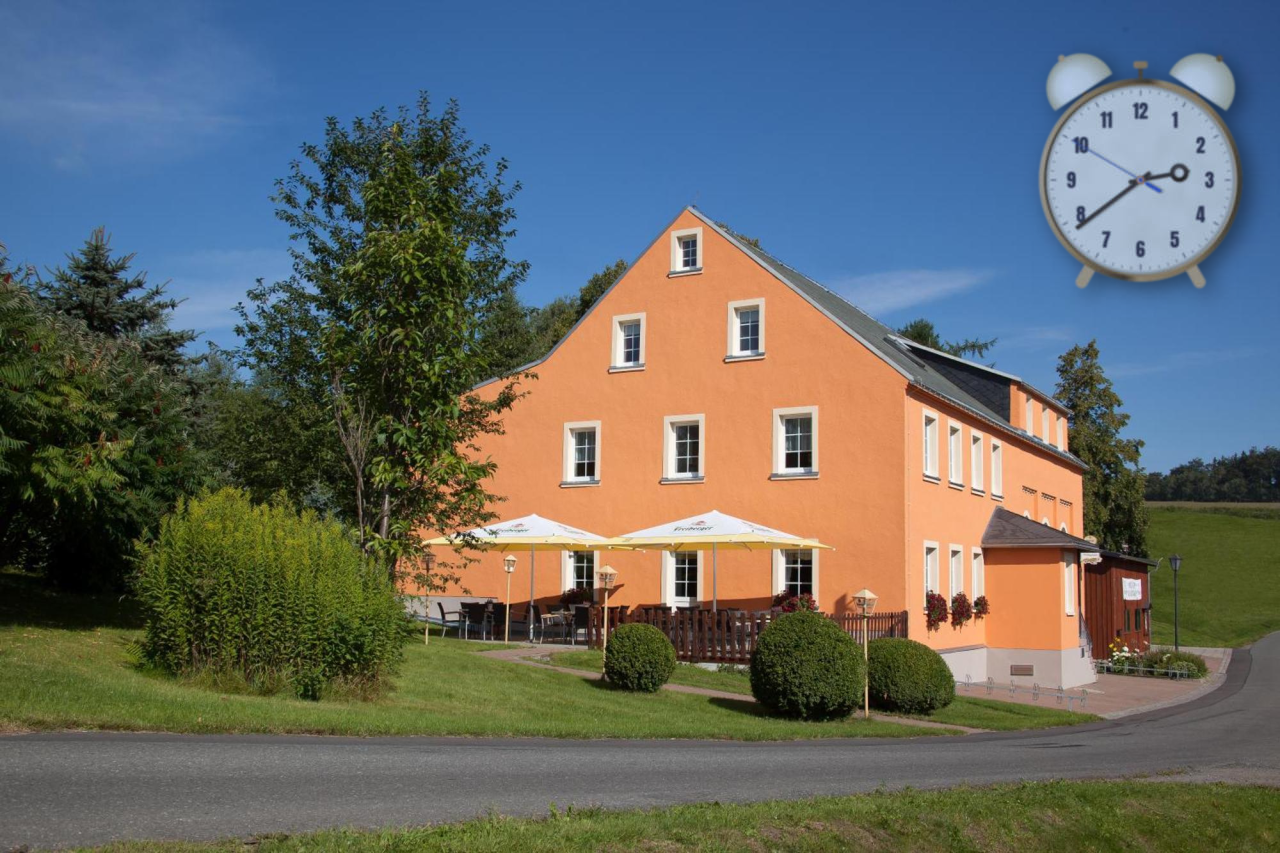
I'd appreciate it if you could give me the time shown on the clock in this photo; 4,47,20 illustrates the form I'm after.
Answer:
2,38,50
